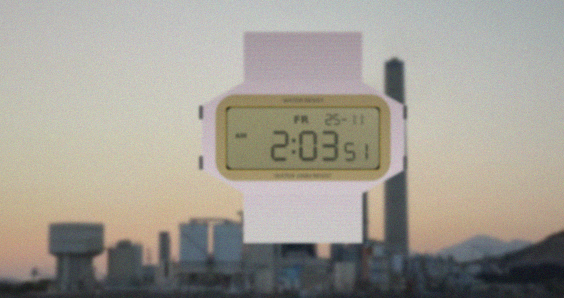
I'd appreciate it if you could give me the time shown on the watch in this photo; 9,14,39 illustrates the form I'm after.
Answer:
2,03,51
